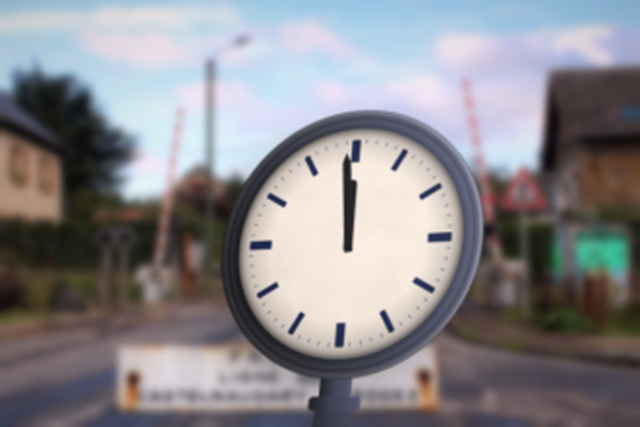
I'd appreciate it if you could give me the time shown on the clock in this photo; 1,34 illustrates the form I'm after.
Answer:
11,59
